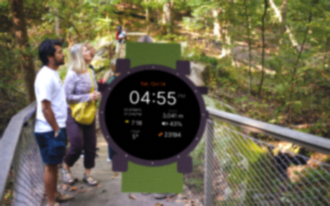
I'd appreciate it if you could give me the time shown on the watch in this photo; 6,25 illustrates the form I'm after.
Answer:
4,55
